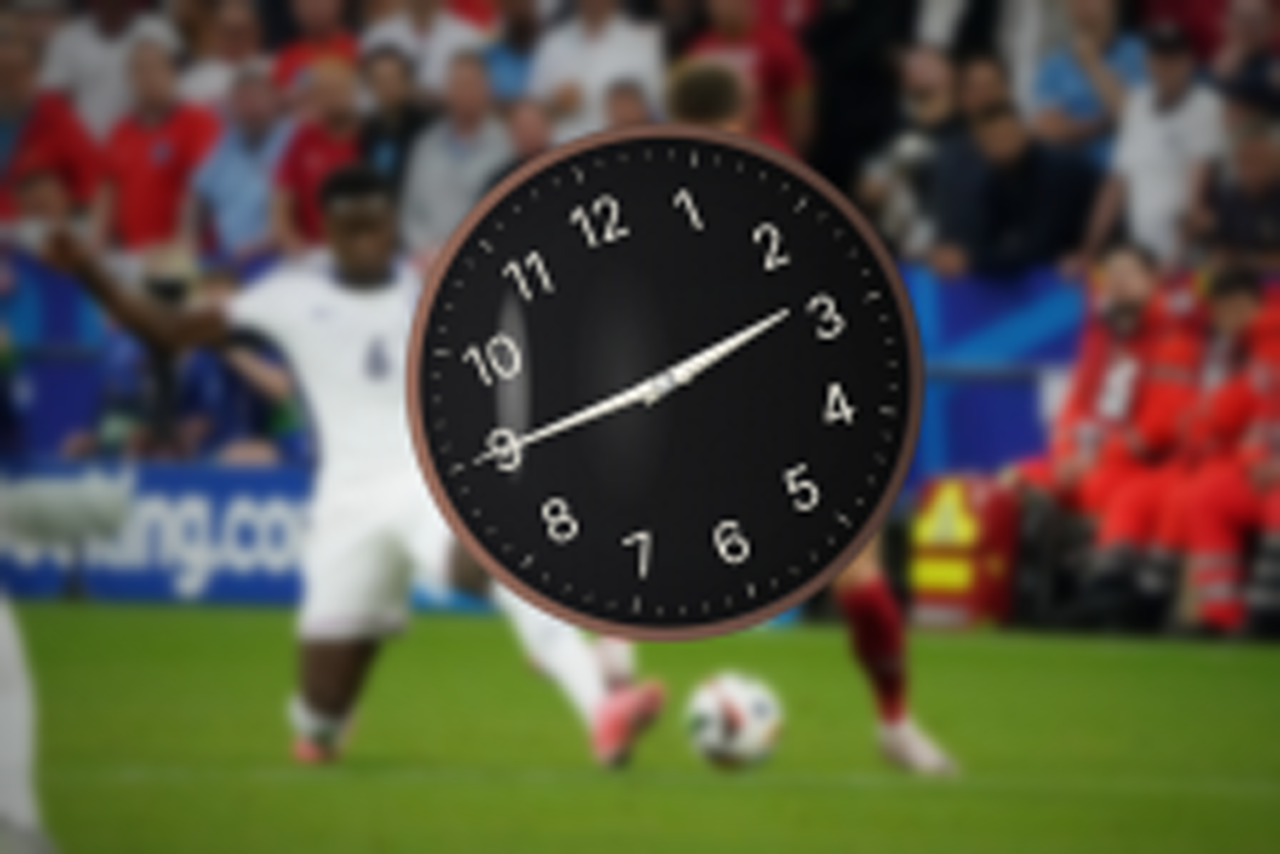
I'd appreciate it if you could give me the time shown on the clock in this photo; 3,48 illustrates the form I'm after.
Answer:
2,45
